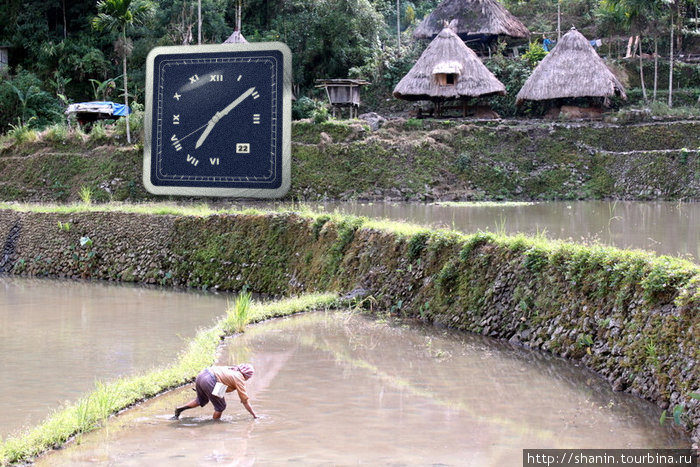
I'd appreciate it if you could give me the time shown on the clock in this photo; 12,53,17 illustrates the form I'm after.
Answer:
7,08,40
